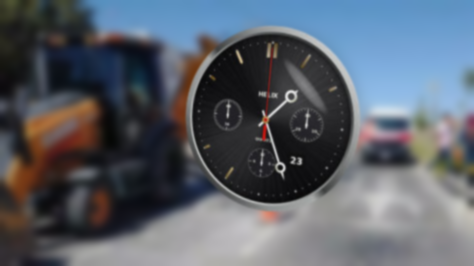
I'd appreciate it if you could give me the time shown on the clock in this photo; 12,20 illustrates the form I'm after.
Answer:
1,26
